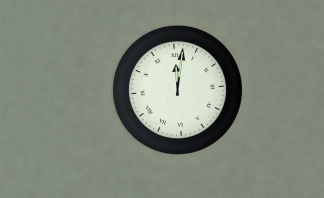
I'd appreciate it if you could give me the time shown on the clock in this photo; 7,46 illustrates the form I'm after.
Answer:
12,02
